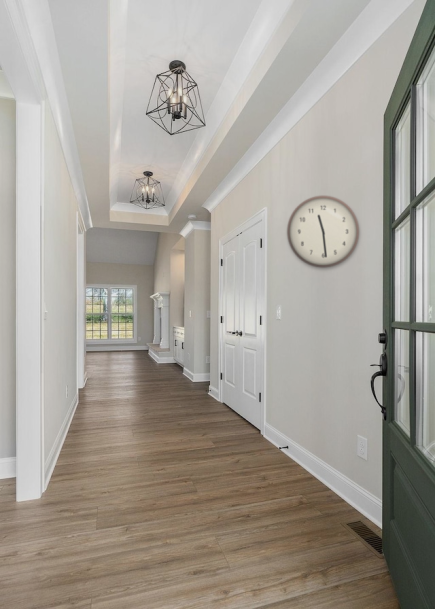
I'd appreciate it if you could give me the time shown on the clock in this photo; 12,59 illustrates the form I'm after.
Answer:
11,29
